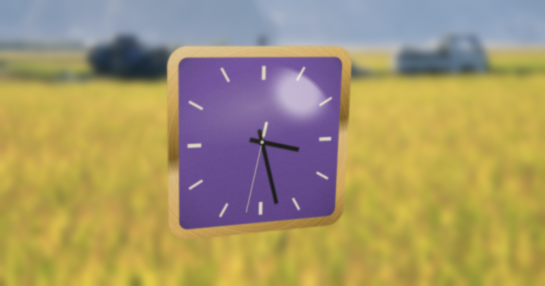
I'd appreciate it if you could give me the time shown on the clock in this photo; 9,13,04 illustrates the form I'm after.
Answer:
3,27,32
